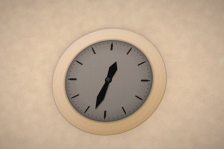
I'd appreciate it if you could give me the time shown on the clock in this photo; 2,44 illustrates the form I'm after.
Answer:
12,33
